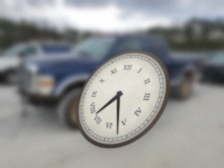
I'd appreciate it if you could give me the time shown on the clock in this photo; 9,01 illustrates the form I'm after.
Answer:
7,27
